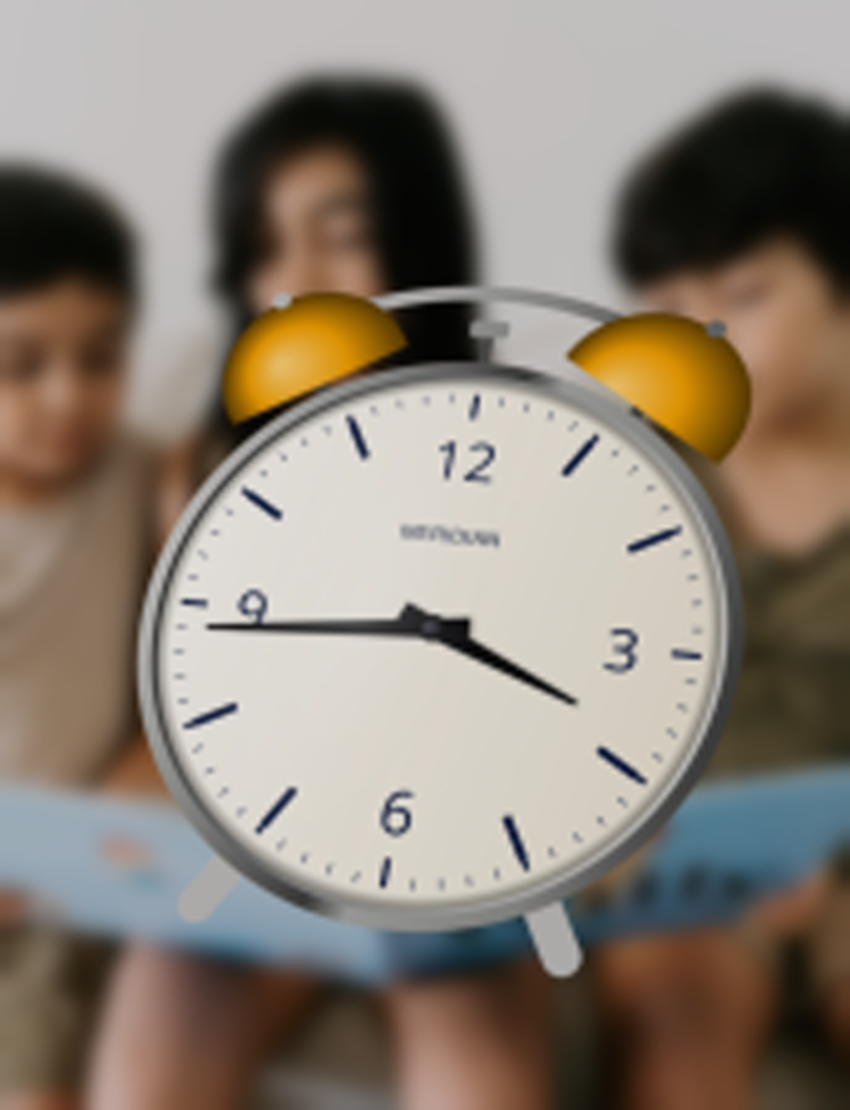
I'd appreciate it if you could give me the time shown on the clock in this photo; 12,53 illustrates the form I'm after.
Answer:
3,44
